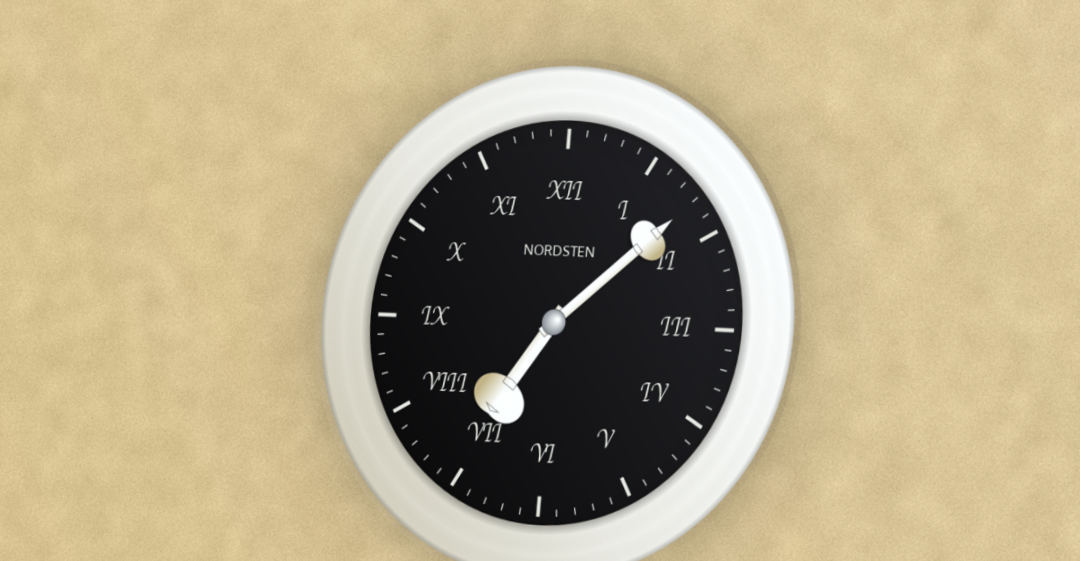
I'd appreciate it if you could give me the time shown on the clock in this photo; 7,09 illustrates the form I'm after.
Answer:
7,08
